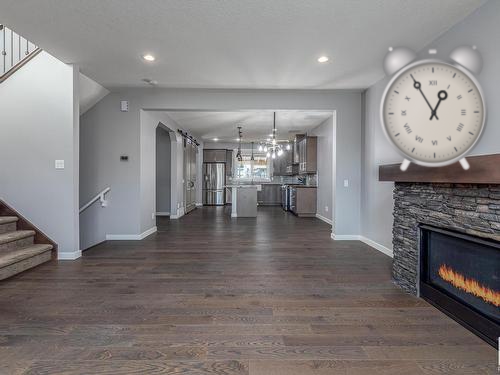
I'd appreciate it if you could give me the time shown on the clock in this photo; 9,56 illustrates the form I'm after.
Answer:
12,55
